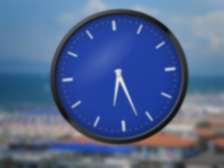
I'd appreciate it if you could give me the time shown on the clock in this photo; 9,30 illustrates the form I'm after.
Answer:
6,27
